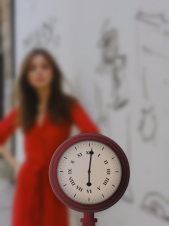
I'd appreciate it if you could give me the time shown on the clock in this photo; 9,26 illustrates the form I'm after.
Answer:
6,01
